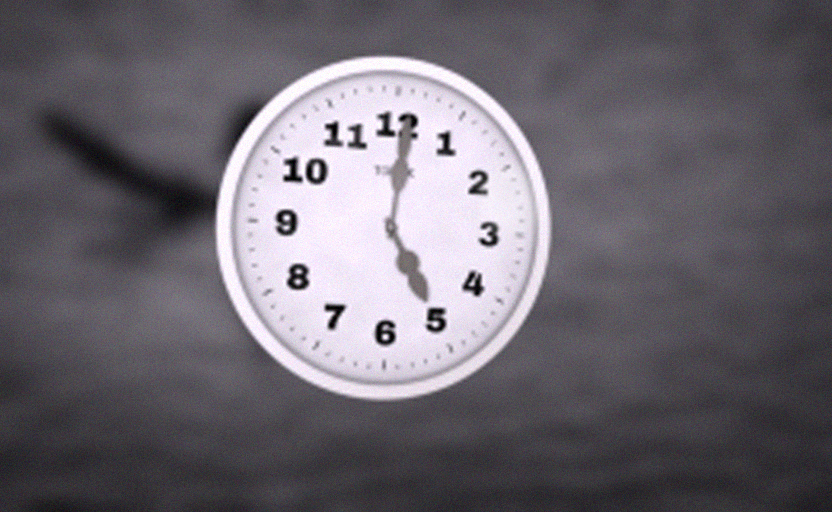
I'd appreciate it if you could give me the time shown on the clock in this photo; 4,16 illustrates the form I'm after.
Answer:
5,01
